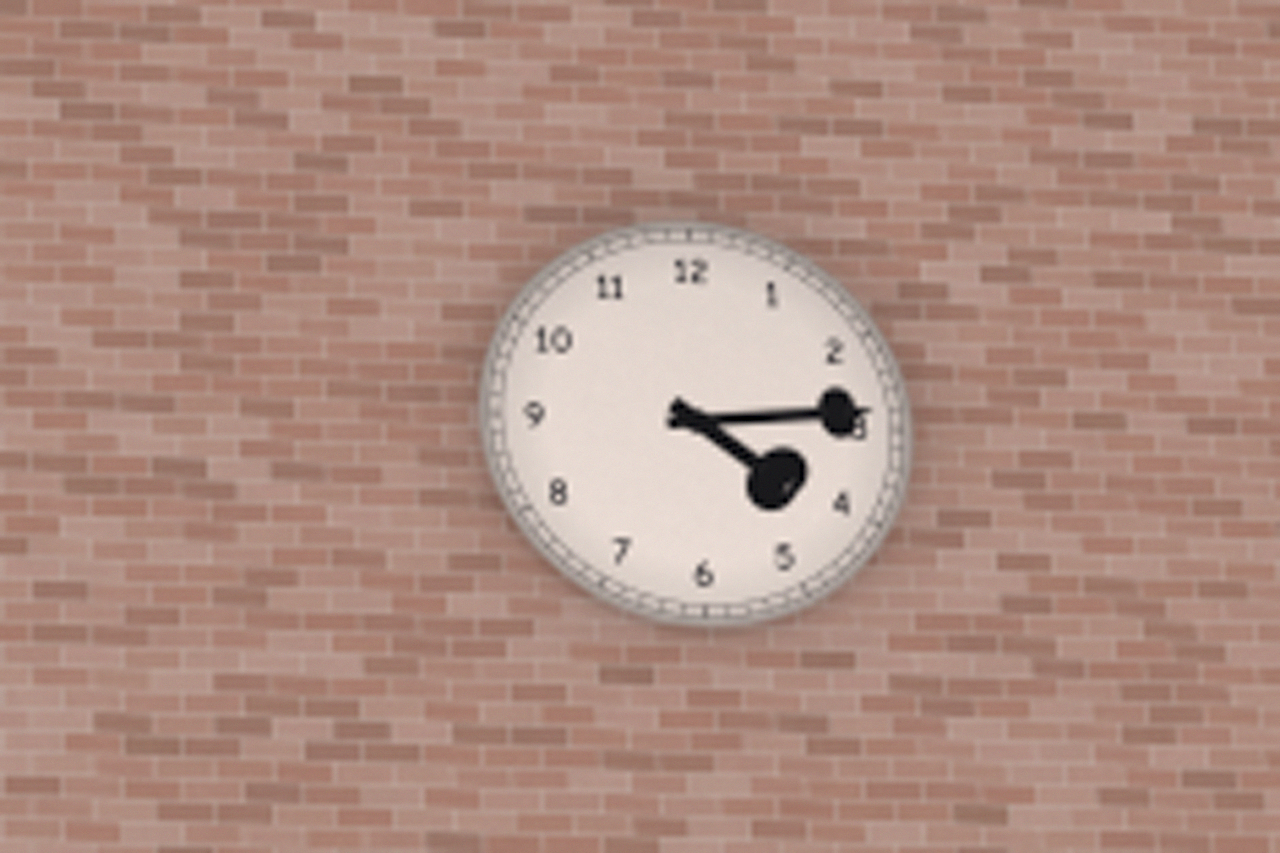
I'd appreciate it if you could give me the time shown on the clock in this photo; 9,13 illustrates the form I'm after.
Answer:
4,14
